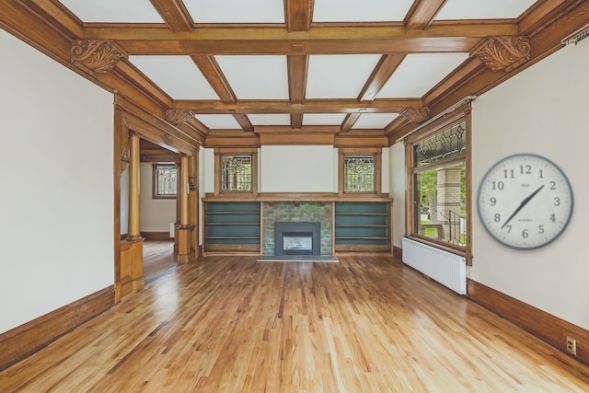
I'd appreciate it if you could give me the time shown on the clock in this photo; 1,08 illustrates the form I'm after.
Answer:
1,37
